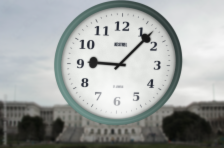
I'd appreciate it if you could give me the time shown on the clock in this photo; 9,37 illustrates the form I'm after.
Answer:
9,07
